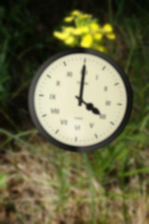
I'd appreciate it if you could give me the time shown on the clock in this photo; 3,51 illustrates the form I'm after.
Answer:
4,00
